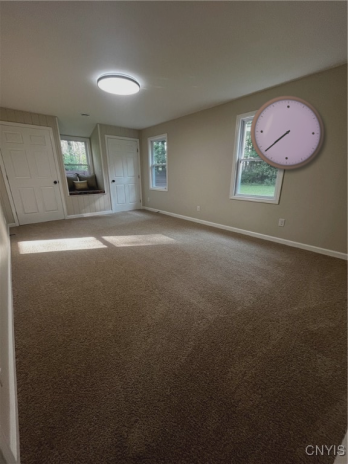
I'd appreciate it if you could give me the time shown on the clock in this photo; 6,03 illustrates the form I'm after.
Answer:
7,38
